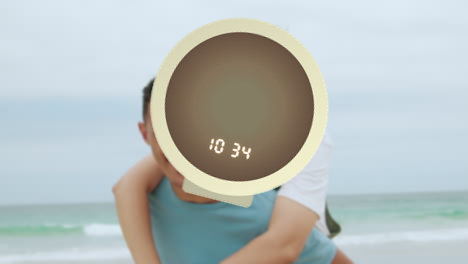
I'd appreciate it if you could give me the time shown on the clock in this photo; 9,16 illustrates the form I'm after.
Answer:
10,34
